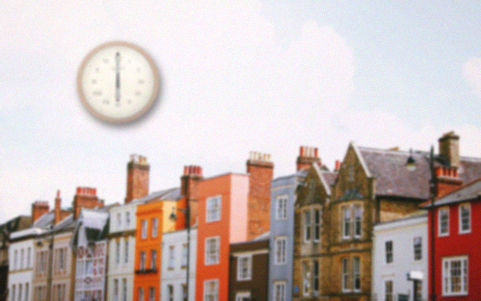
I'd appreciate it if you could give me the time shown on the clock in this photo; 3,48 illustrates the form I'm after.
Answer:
6,00
